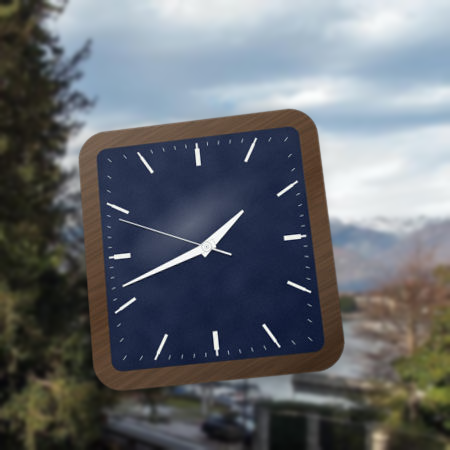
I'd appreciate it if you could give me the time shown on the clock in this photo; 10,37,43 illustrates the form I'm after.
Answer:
1,41,49
